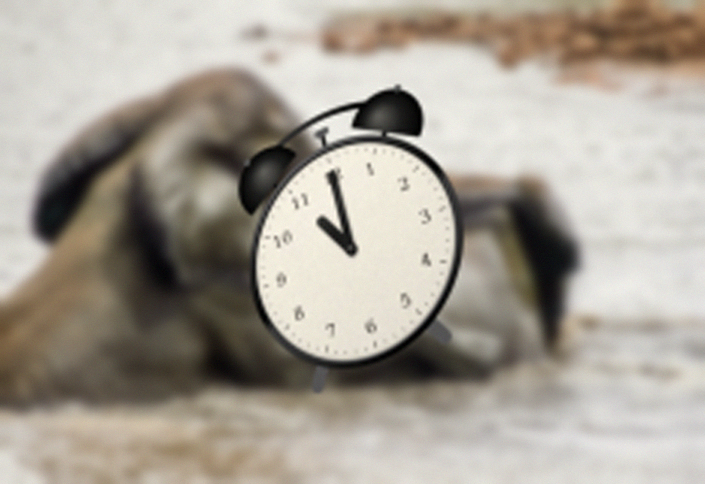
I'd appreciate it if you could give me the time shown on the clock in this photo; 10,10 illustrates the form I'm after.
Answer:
11,00
